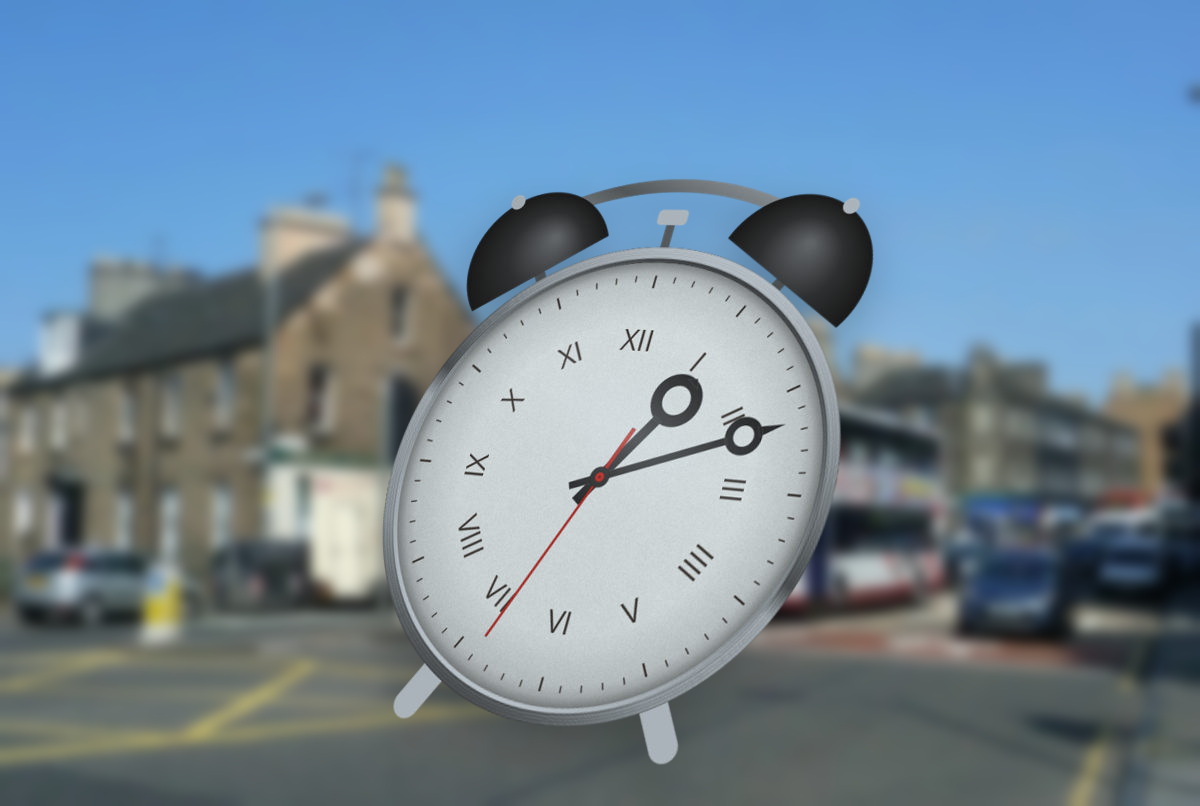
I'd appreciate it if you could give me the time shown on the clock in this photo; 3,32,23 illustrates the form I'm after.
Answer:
1,11,34
